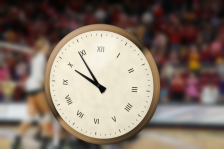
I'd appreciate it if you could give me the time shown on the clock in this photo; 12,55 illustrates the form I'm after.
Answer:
9,54
